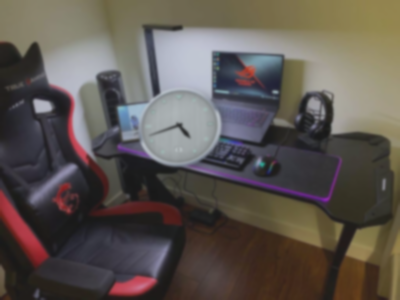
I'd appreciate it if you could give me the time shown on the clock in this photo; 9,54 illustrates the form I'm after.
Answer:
4,42
